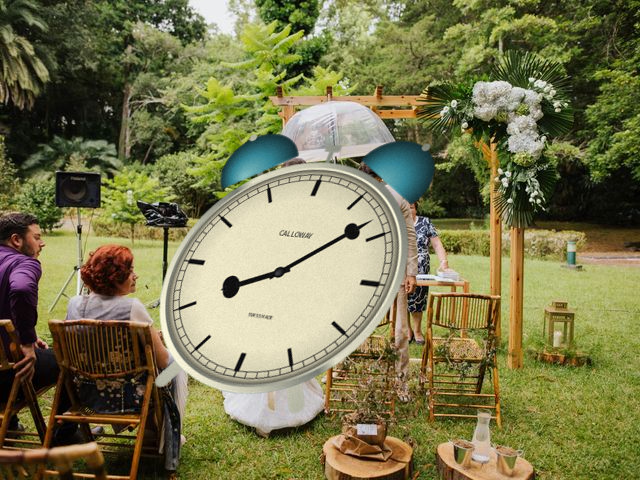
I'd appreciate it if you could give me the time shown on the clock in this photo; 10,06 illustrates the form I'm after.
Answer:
8,08
